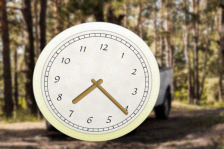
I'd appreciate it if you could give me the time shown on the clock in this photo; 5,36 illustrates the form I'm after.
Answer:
7,21
